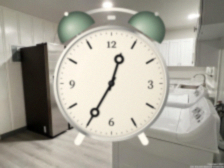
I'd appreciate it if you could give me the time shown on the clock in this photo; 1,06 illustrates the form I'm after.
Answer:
12,35
